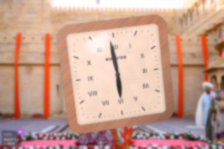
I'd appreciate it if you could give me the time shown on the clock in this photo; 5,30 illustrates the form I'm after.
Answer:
5,59
